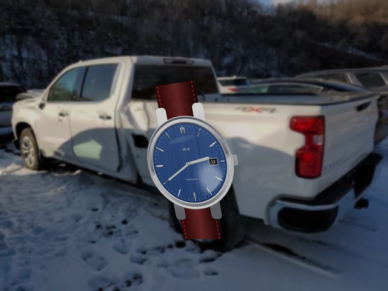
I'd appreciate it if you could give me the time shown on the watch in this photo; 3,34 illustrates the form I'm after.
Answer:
2,40
